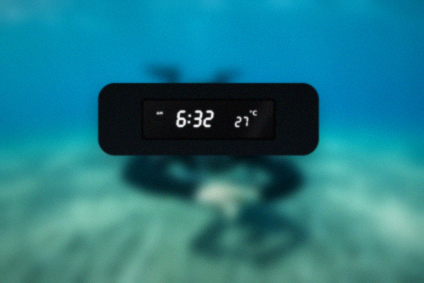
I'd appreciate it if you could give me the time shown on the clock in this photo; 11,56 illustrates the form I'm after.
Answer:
6,32
